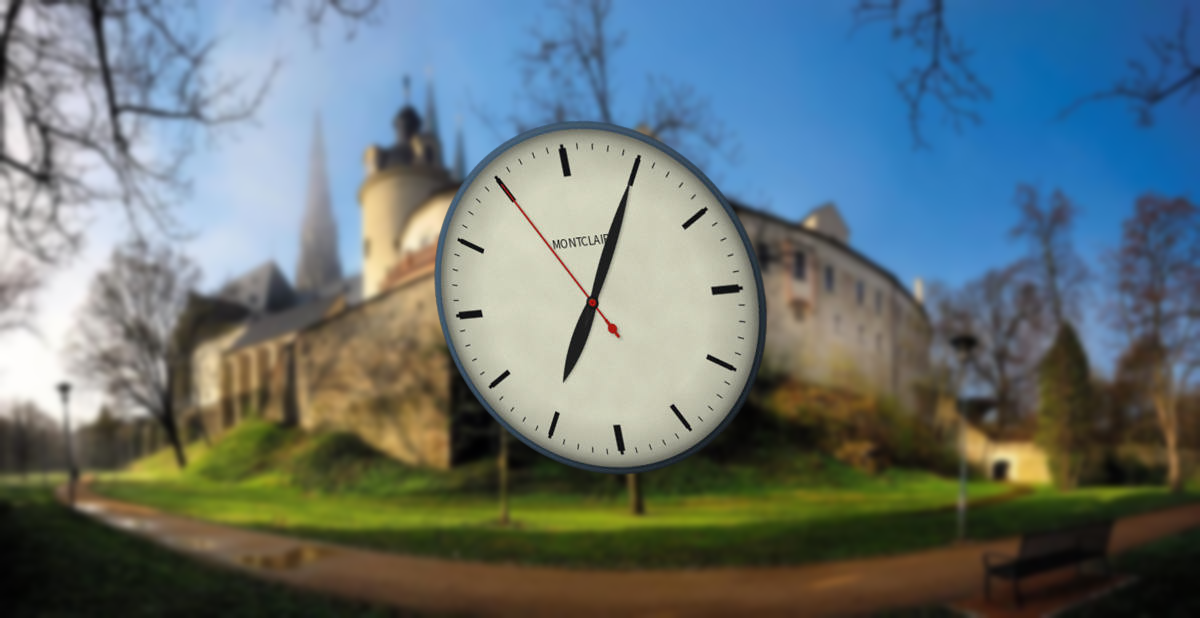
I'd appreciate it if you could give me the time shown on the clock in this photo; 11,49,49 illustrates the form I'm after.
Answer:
7,04,55
